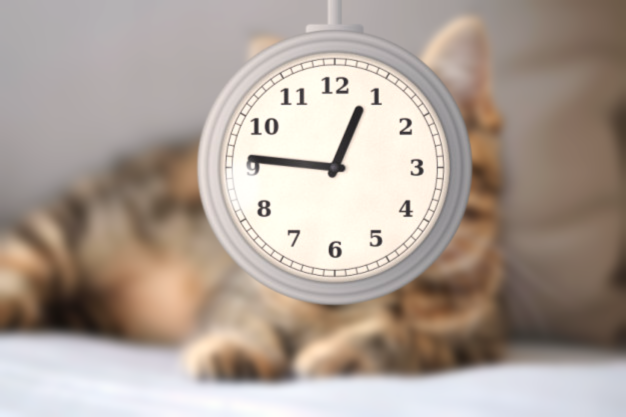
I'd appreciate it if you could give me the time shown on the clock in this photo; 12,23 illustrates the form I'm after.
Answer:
12,46
